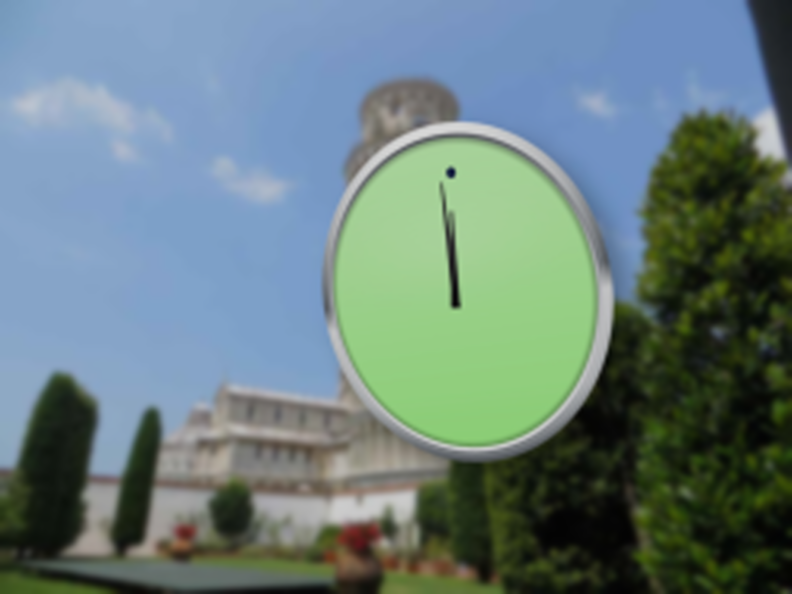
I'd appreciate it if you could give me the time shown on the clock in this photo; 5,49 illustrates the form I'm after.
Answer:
11,59
